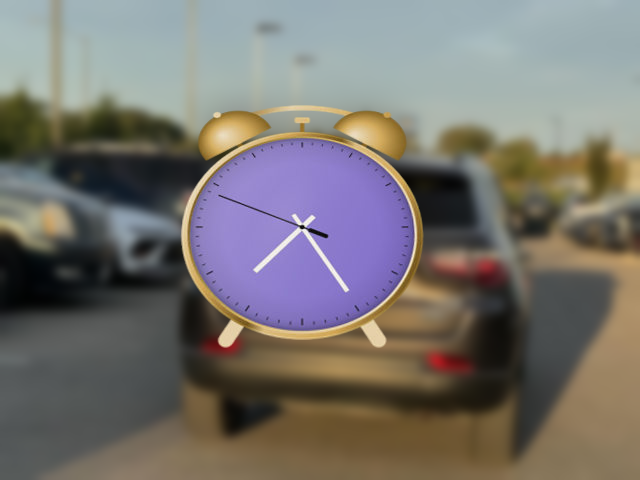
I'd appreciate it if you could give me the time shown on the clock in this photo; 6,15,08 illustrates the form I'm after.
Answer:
7,24,49
